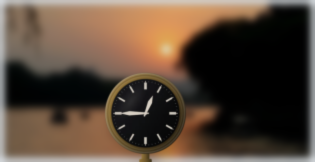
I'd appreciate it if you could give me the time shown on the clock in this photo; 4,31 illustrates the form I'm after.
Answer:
12,45
